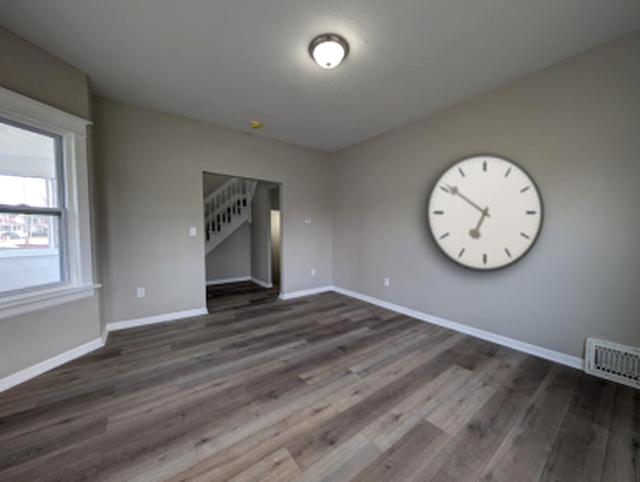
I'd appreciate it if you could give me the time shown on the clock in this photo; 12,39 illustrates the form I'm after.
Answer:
6,51
